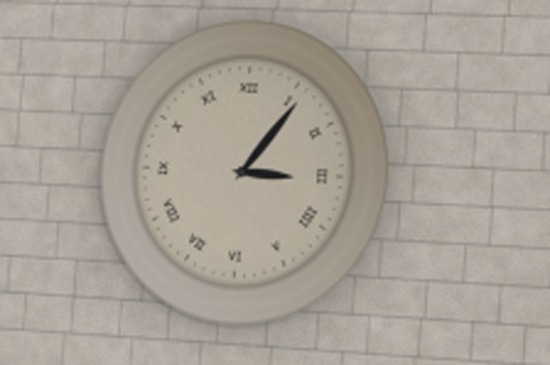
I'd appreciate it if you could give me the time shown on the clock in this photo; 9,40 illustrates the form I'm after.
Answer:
3,06
